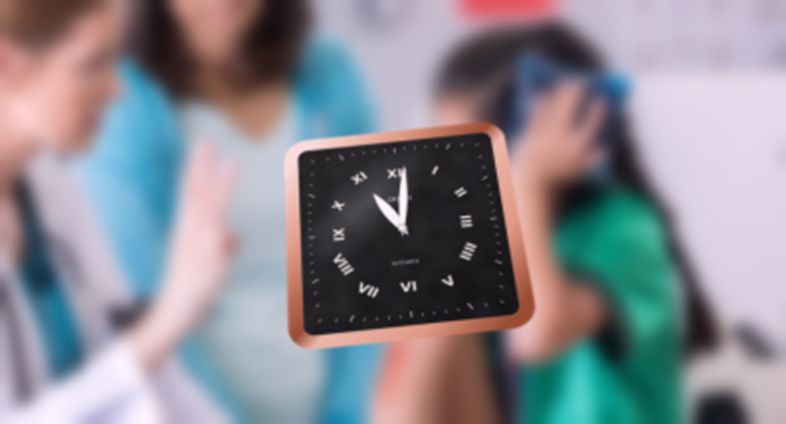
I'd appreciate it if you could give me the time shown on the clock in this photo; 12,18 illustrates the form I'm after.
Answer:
11,01
